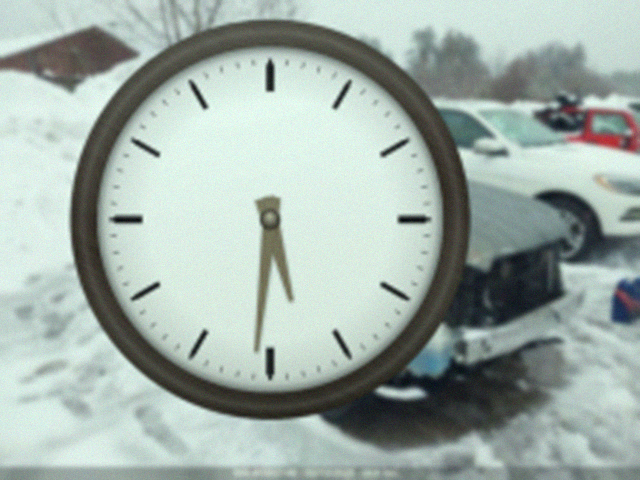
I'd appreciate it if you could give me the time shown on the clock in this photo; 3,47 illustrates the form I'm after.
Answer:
5,31
